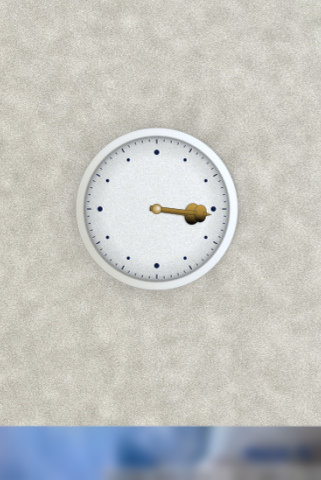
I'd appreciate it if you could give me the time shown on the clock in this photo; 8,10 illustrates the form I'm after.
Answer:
3,16
